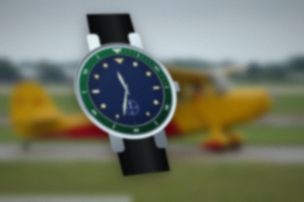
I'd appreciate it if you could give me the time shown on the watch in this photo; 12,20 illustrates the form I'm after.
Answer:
11,33
